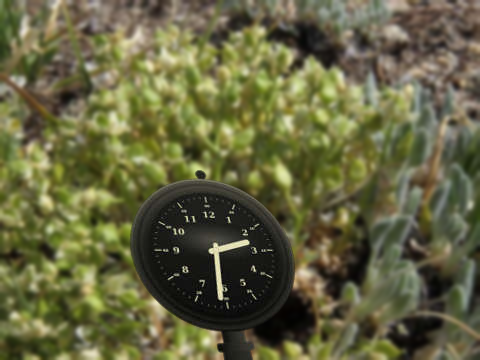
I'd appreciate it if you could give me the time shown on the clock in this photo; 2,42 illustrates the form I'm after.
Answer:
2,31
